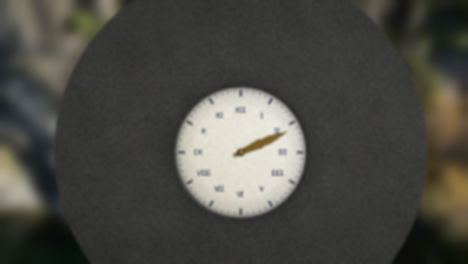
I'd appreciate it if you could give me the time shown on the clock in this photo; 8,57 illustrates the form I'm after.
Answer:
2,11
